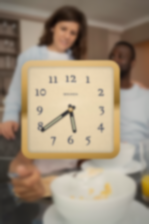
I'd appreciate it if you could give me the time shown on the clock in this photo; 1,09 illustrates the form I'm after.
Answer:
5,39
